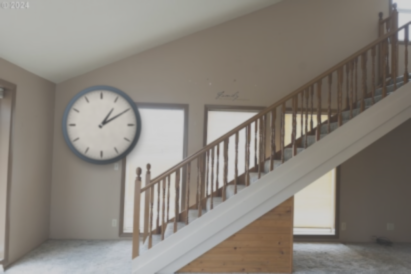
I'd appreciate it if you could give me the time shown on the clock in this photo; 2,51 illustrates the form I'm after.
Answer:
1,10
